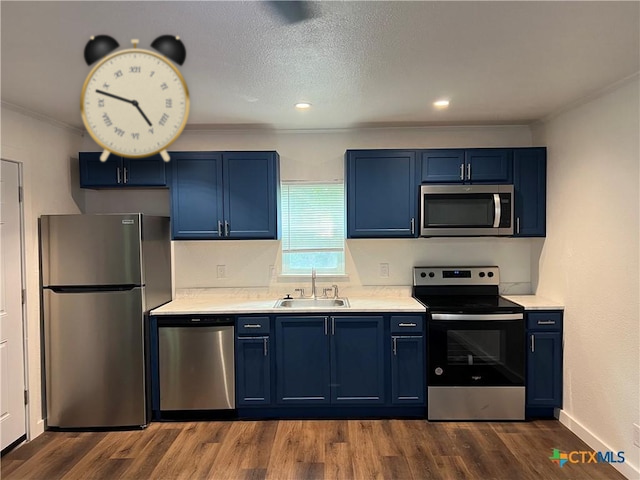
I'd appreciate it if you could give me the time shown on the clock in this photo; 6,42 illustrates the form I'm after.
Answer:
4,48
